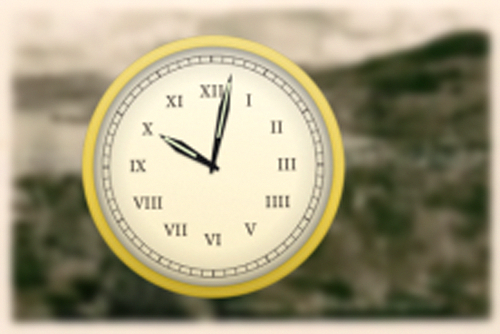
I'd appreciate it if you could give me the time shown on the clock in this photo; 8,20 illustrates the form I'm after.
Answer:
10,02
